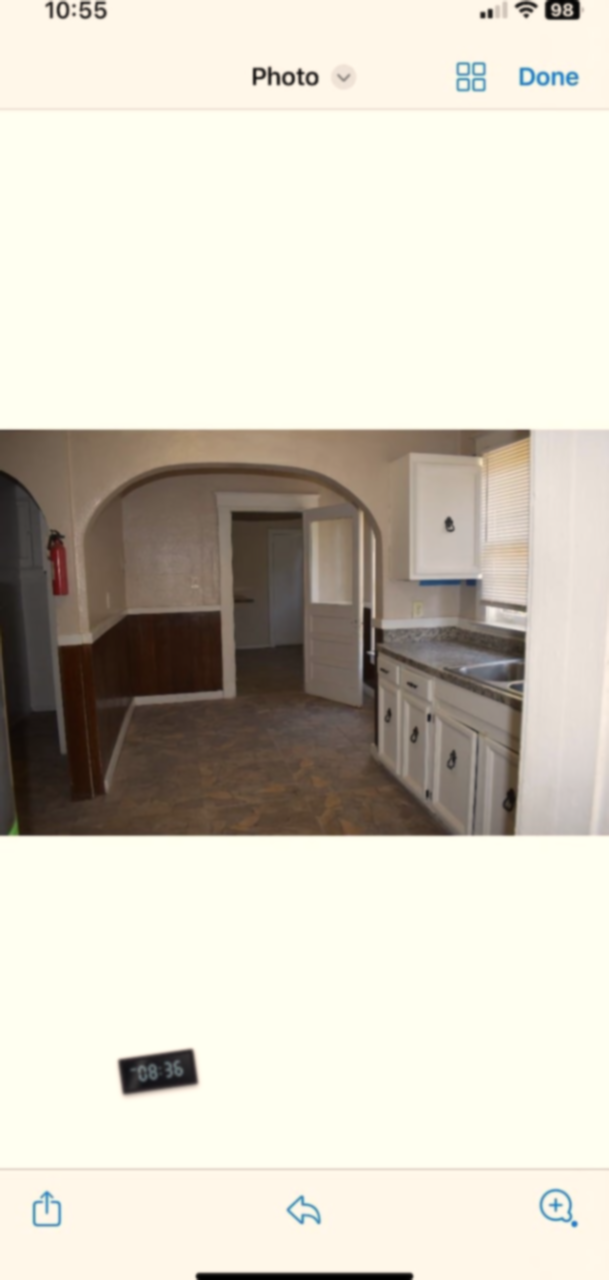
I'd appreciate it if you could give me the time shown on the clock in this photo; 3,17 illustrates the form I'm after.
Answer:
8,36
